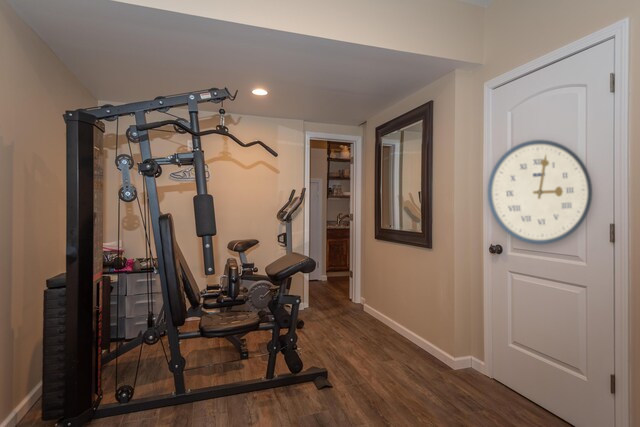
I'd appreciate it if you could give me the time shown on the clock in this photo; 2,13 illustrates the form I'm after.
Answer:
3,02
